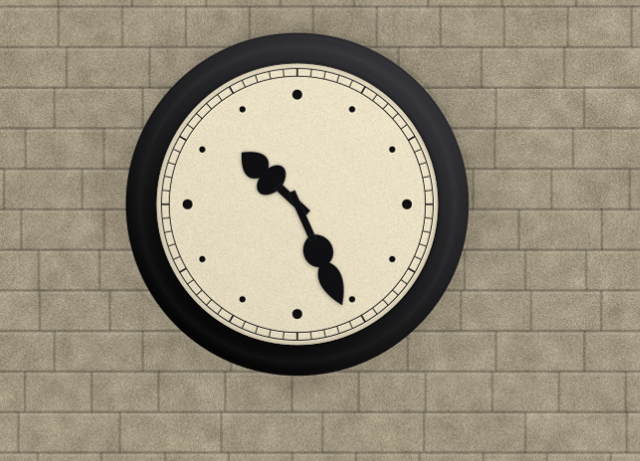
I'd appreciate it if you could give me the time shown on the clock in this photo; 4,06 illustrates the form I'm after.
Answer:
10,26
